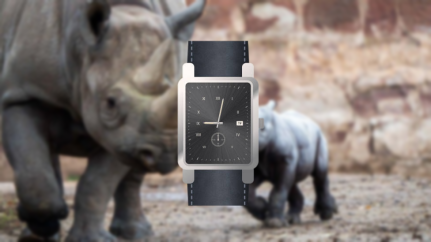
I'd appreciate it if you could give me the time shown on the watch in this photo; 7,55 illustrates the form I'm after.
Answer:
9,02
